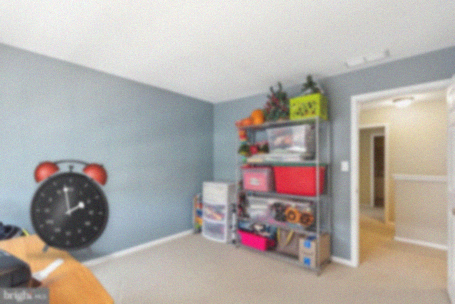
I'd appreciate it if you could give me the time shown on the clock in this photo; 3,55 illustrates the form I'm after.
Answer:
1,58
